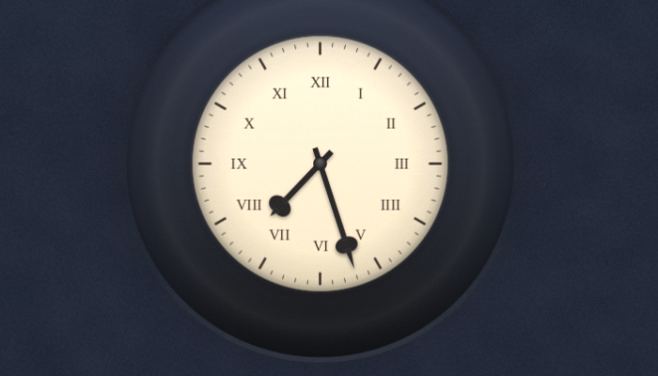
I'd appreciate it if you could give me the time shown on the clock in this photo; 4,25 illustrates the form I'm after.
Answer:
7,27
